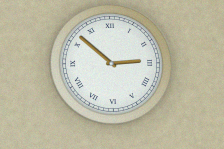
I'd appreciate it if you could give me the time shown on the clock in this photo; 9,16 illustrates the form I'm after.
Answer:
2,52
